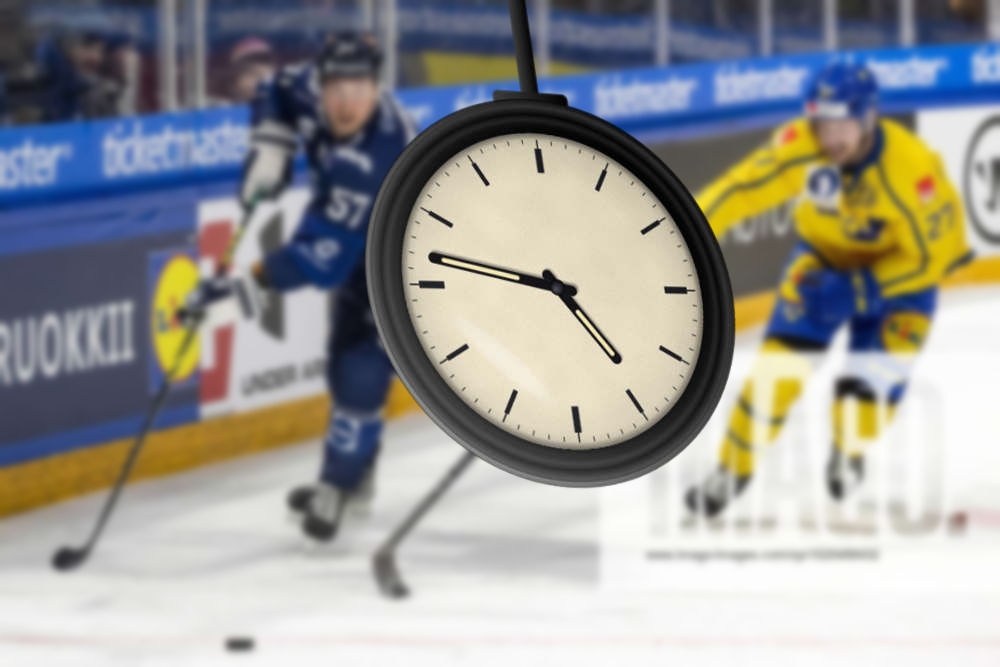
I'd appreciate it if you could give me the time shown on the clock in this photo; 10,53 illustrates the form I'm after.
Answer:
4,47
